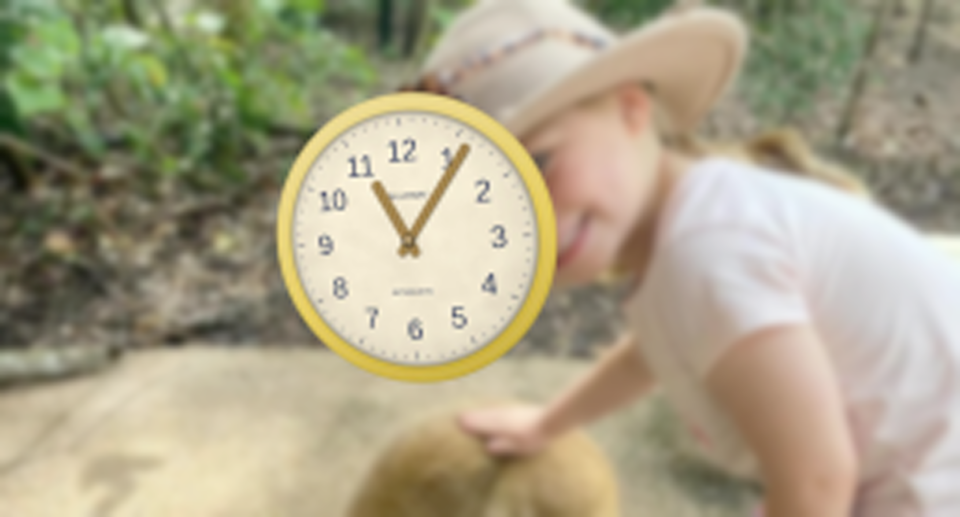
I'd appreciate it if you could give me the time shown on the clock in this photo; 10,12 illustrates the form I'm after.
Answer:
11,06
